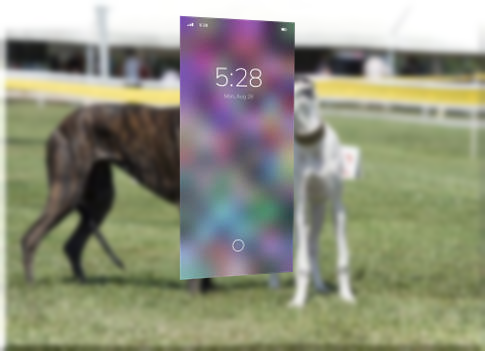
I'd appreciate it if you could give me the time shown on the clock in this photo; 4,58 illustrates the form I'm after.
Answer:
5,28
